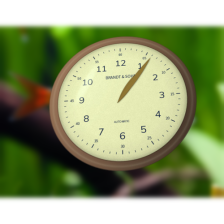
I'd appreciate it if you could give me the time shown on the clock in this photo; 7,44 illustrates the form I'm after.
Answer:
1,06
